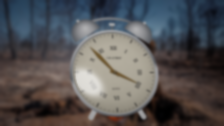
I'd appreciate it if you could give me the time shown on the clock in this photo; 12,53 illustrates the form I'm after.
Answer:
3,53
